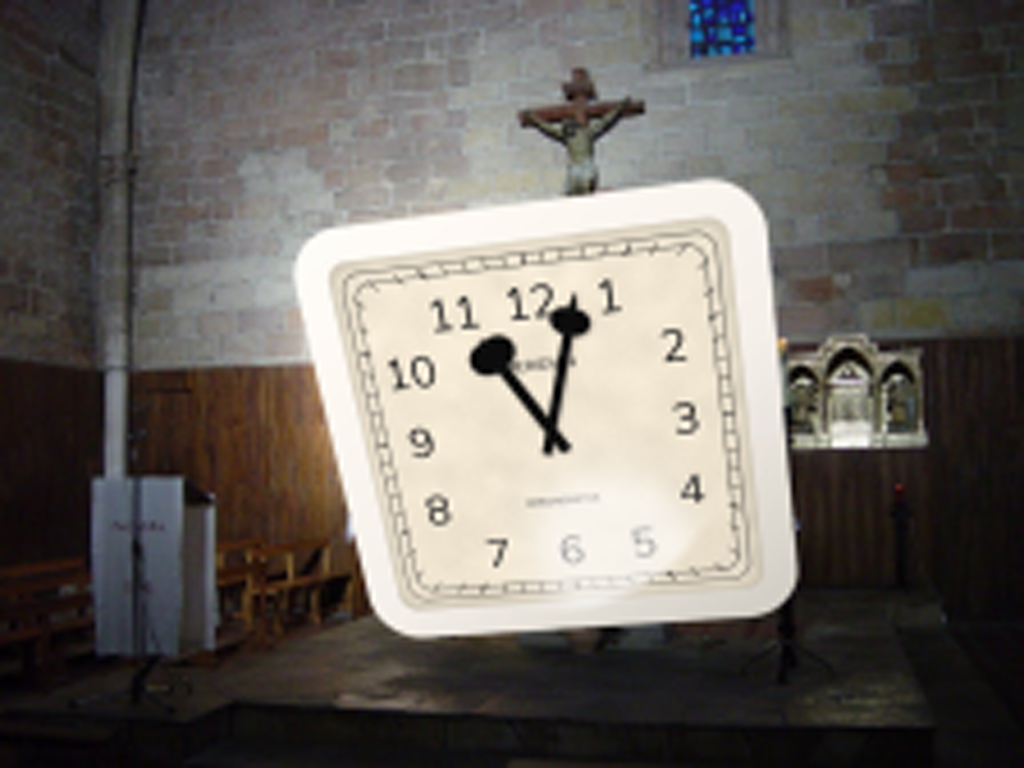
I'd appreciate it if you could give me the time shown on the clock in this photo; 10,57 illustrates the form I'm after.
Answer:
11,03
